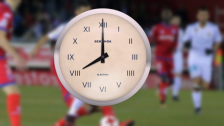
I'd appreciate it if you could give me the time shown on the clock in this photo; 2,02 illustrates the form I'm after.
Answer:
8,00
